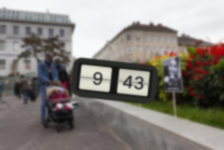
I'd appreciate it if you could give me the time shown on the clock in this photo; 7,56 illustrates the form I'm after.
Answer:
9,43
